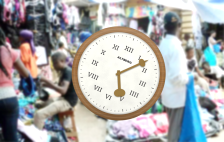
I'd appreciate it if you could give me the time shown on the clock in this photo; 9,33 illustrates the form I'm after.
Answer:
5,07
